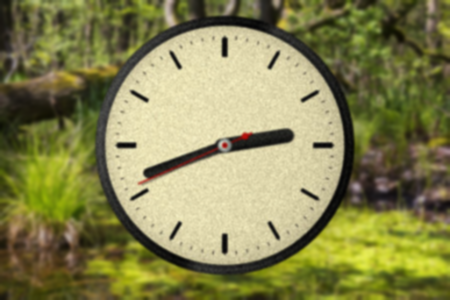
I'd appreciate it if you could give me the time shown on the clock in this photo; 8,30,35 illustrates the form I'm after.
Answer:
2,41,41
